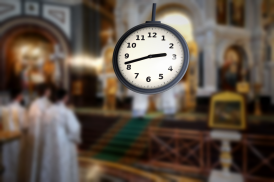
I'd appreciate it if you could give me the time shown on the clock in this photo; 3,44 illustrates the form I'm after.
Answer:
2,42
